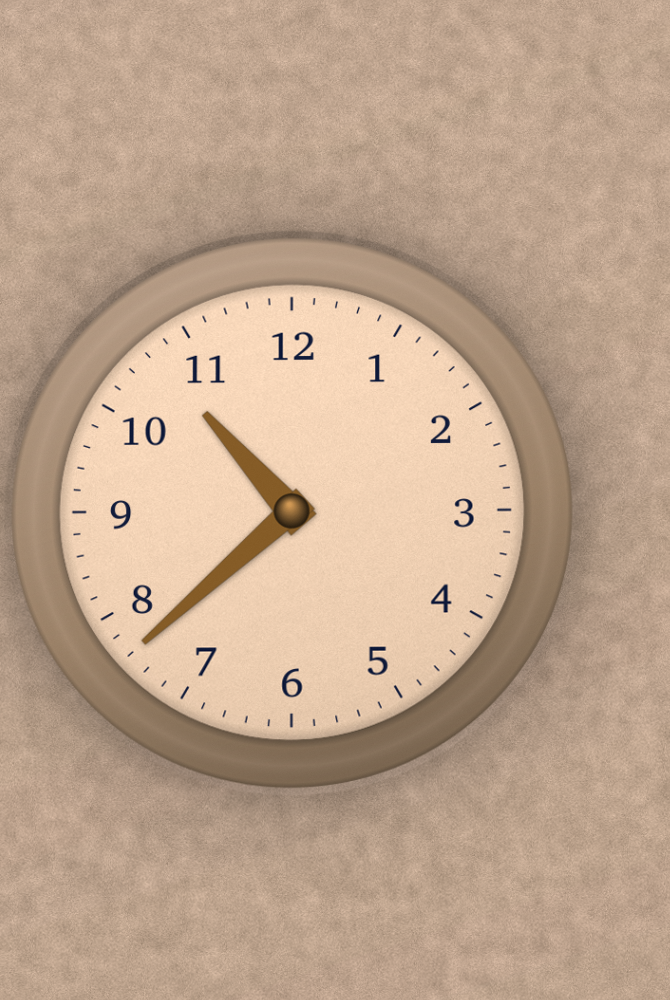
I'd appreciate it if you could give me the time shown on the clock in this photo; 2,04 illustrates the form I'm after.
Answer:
10,38
